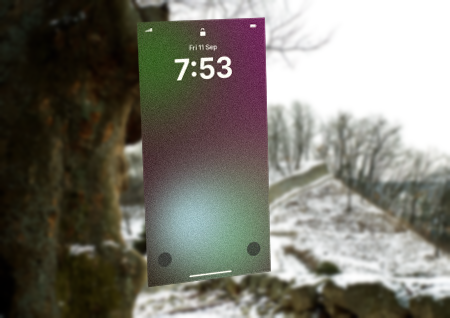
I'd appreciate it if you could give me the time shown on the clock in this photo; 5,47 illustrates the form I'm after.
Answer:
7,53
